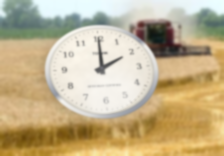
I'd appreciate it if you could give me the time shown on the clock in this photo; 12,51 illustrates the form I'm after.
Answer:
2,00
